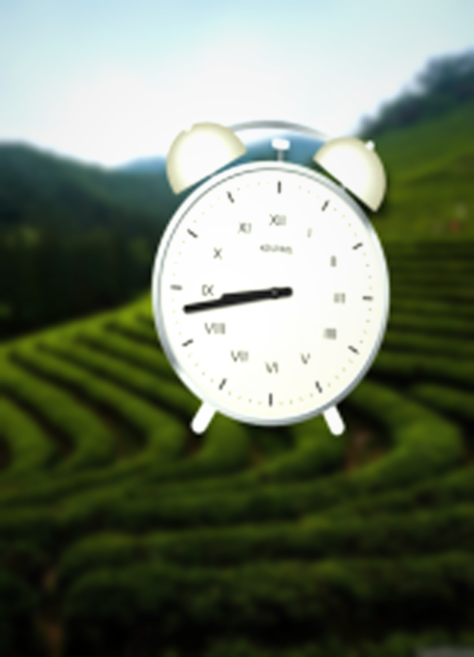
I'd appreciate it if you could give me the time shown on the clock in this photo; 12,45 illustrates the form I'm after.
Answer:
8,43
